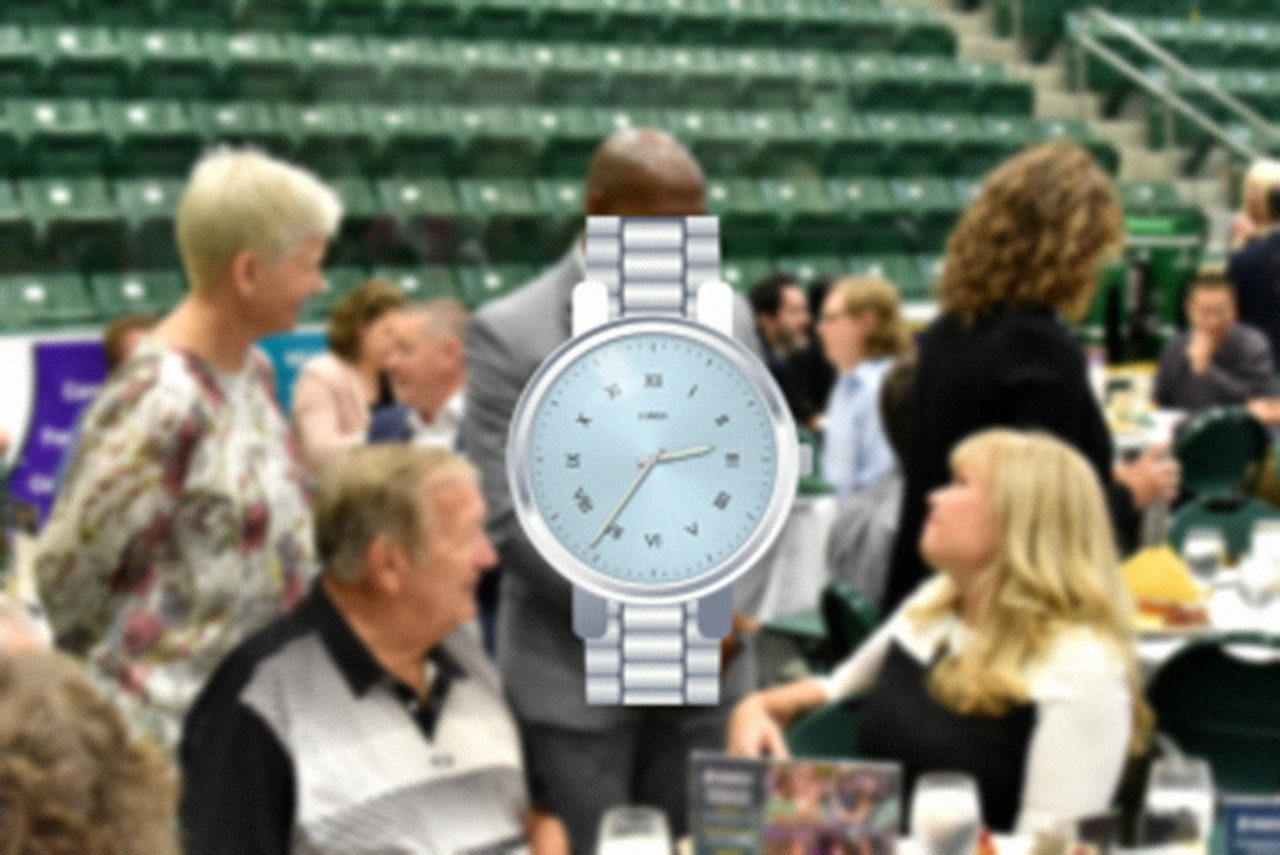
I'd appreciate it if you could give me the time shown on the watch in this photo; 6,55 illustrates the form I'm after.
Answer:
2,36
